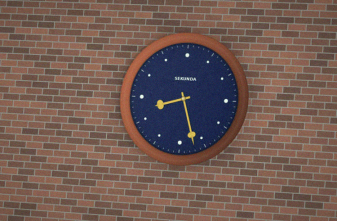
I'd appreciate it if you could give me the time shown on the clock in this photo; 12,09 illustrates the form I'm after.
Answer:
8,27
